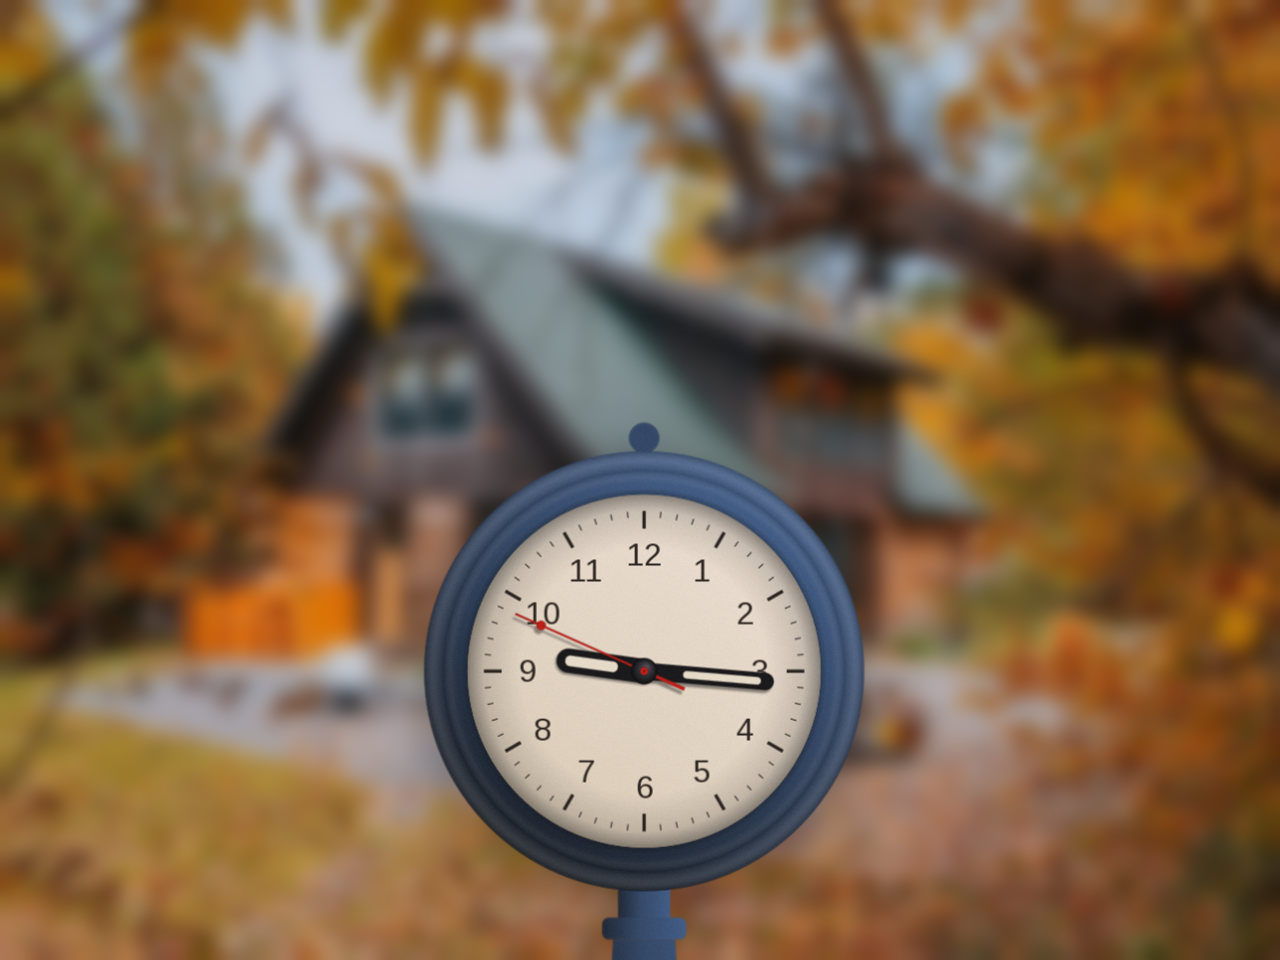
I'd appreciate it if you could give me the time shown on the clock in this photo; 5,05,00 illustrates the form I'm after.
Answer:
9,15,49
